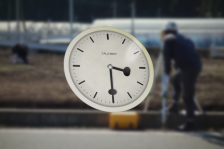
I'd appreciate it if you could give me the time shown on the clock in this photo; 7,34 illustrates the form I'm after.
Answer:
3,30
